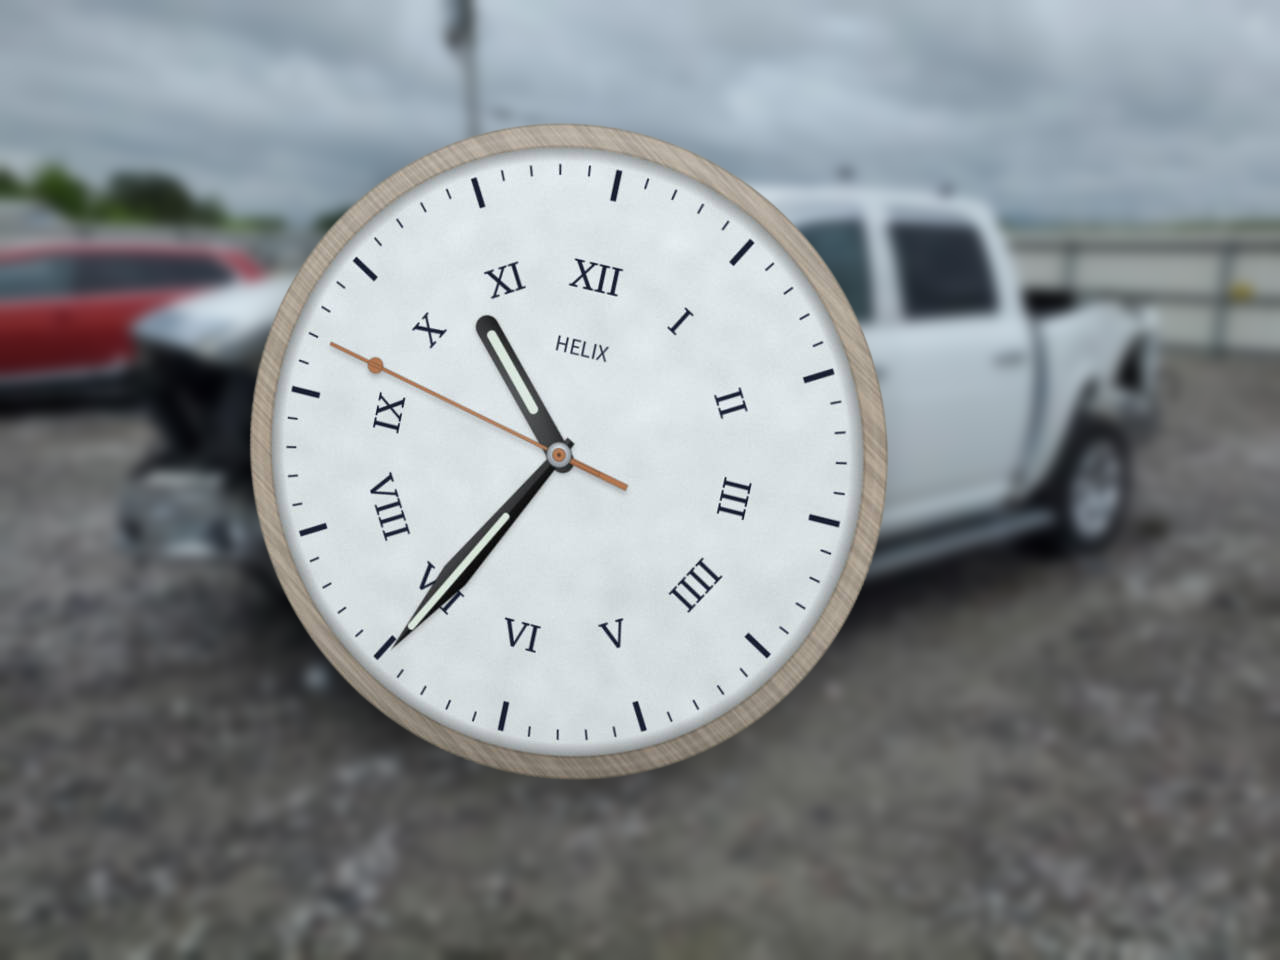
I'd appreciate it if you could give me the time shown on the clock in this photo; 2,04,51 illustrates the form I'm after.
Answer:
10,34,47
